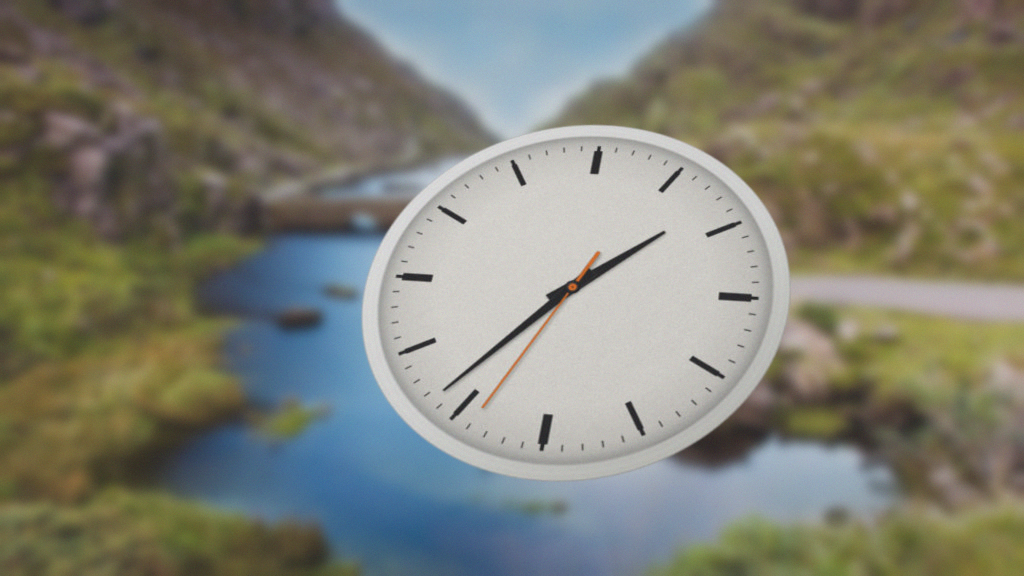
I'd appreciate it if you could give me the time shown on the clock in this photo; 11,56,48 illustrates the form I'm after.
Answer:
1,36,34
